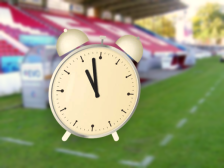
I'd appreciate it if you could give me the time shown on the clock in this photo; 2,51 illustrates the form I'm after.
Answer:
10,58
